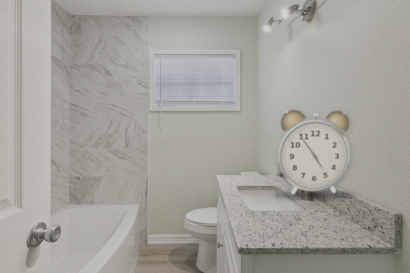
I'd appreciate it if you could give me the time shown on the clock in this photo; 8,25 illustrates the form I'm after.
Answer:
4,54
